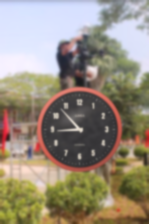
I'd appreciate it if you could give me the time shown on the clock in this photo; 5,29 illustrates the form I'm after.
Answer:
8,53
